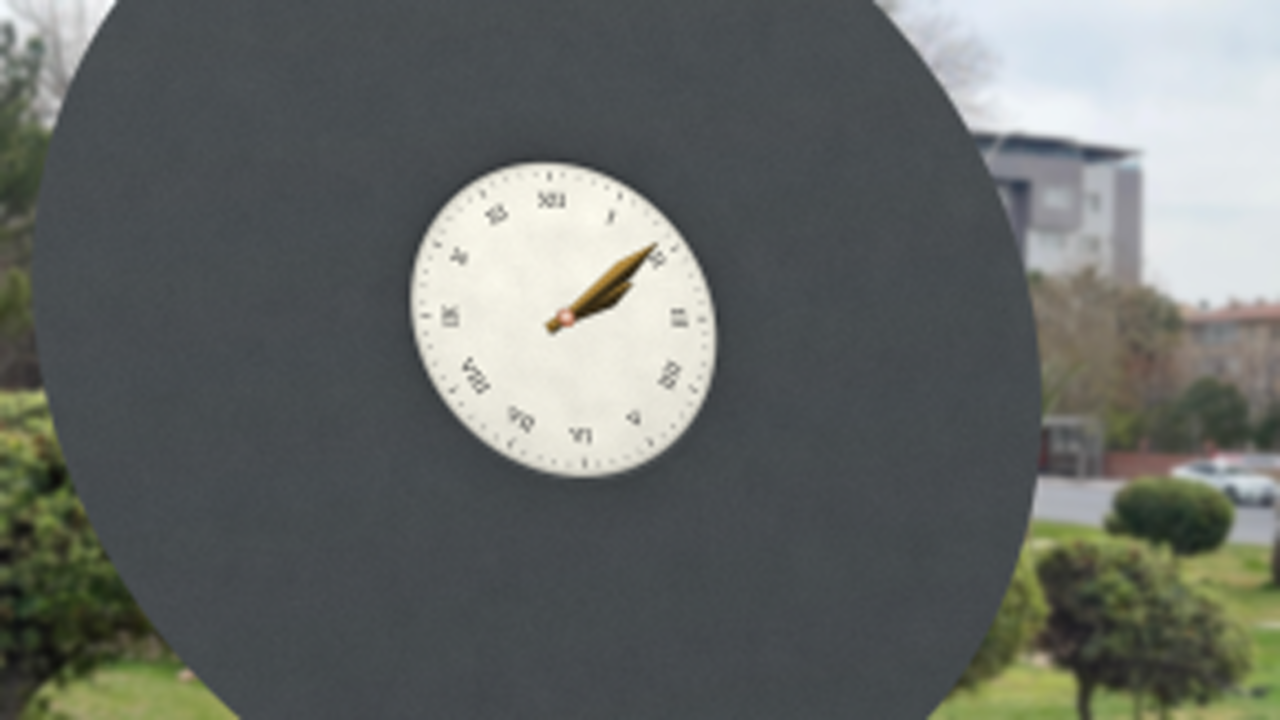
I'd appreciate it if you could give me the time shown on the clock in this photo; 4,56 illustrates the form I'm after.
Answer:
2,09
